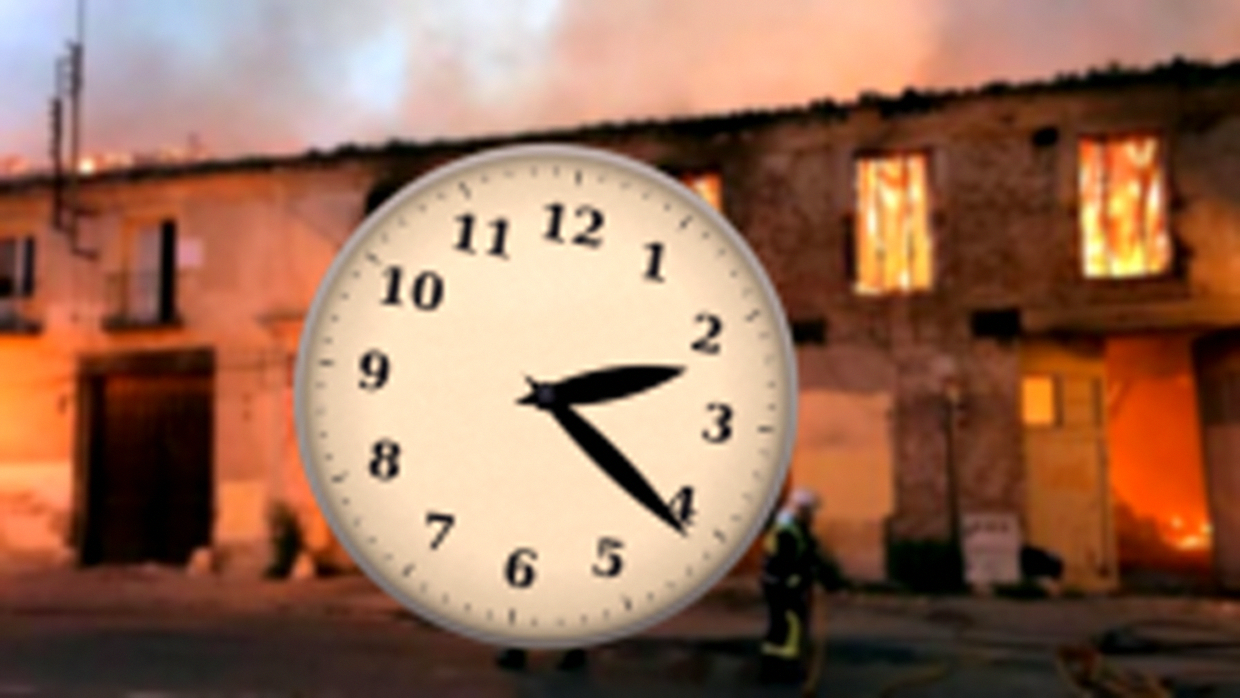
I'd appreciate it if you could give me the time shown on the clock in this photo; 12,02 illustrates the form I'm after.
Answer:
2,21
